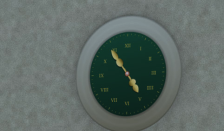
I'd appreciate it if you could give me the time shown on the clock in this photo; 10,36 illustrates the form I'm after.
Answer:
4,54
